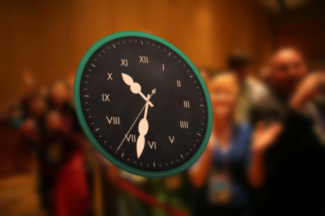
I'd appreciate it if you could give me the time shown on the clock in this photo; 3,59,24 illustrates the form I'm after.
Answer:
10,32,36
